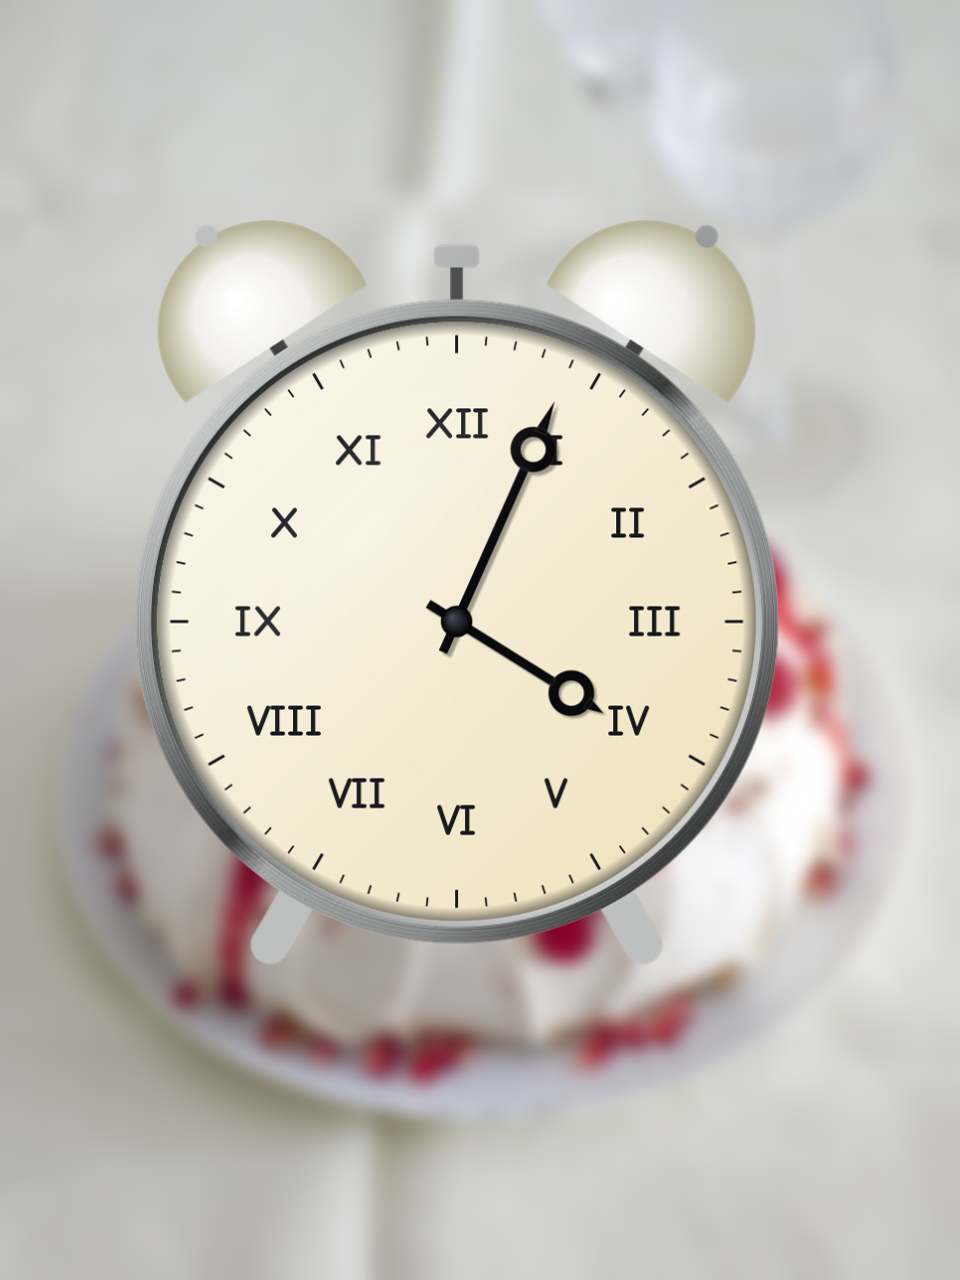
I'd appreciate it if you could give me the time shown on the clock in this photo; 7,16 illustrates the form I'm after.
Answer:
4,04
